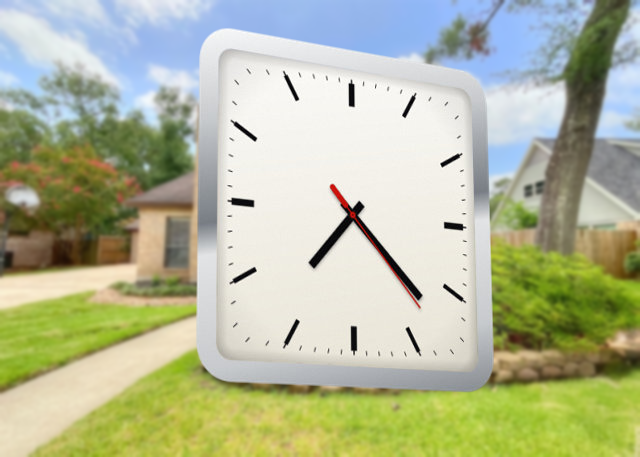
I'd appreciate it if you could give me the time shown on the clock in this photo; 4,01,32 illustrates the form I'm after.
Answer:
7,22,23
